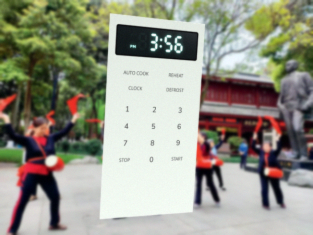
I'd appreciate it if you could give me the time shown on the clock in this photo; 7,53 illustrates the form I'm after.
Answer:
3,56
